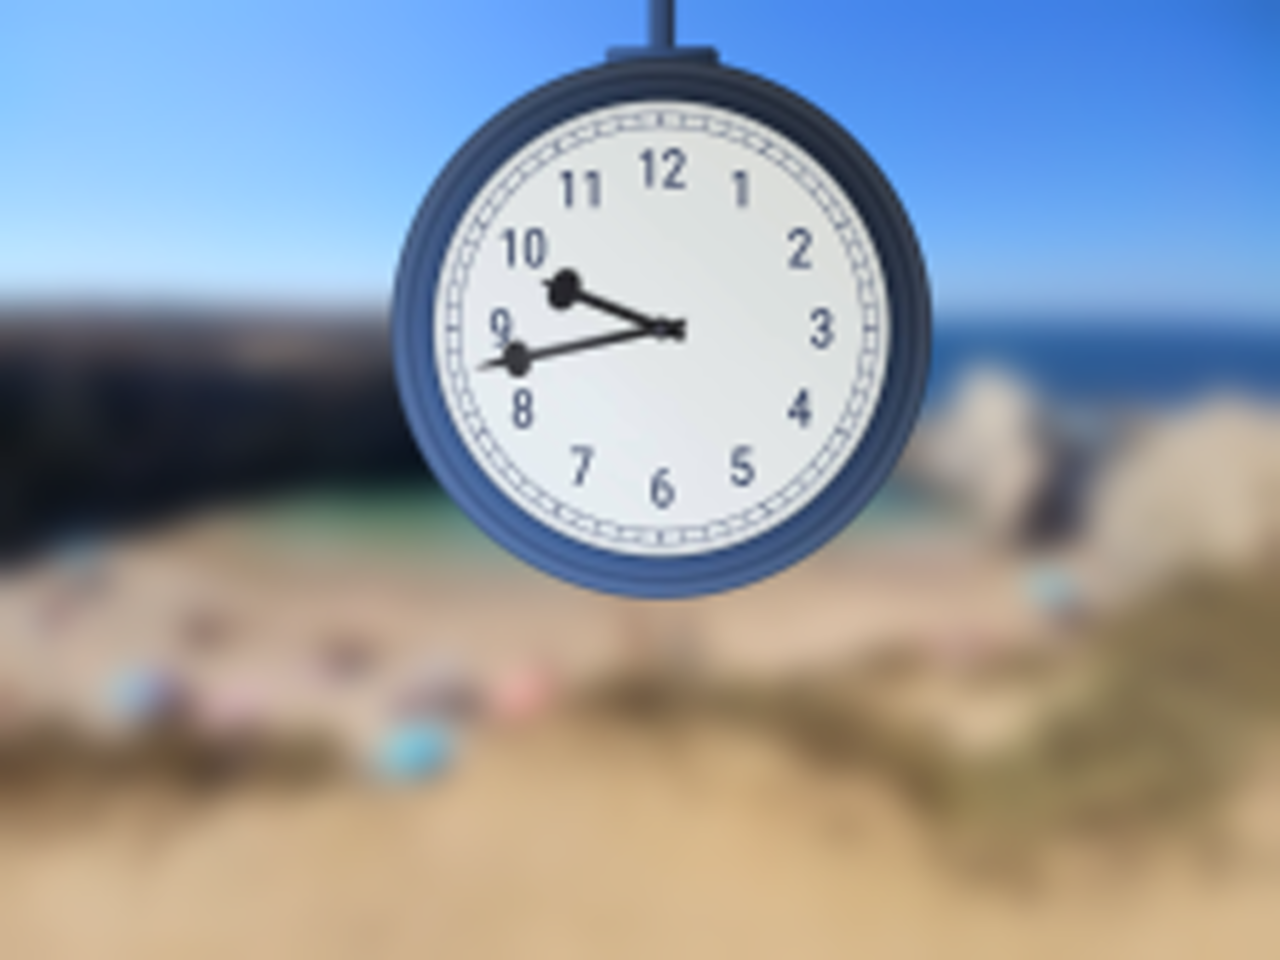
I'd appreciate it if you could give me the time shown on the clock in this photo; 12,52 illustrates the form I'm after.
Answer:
9,43
